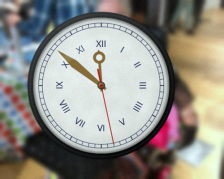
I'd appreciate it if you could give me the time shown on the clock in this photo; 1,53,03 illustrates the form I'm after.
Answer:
11,51,28
